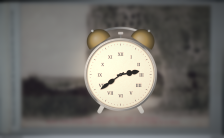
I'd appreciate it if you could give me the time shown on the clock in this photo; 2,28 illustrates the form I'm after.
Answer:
2,39
